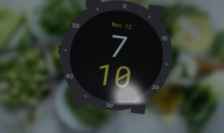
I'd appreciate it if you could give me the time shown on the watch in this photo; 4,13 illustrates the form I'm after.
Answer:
7,10
